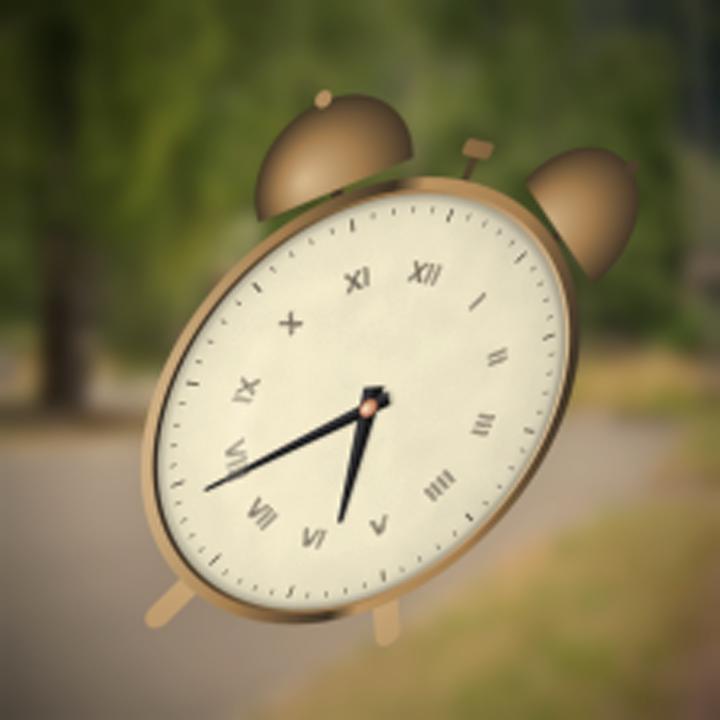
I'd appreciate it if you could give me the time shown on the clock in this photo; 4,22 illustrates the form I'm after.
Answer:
5,39
